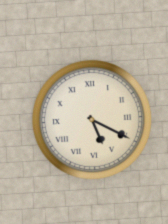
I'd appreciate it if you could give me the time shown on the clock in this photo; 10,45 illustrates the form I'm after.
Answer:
5,20
